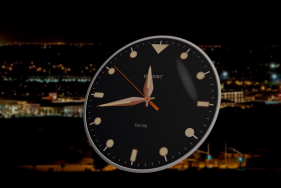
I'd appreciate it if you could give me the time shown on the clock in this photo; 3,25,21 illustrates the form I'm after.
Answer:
11,42,51
